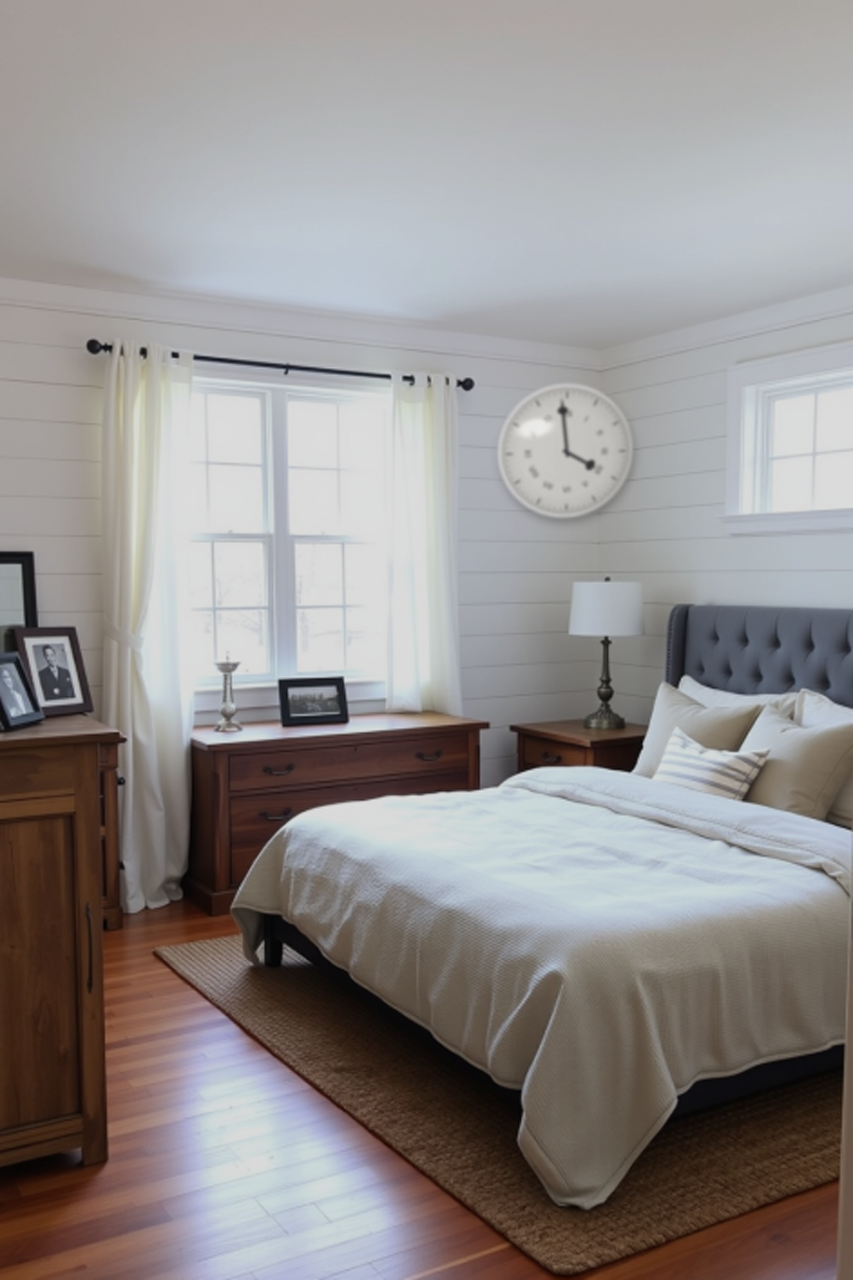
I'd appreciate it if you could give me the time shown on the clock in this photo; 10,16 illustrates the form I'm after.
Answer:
3,59
